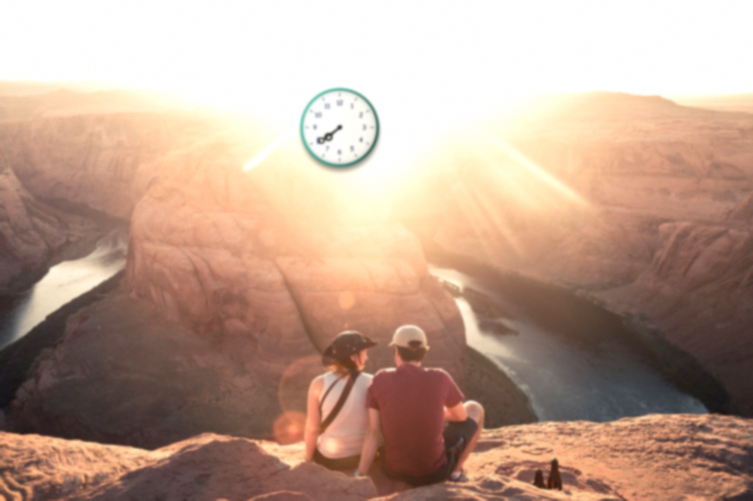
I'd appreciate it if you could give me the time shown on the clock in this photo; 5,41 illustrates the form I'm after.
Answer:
7,39
